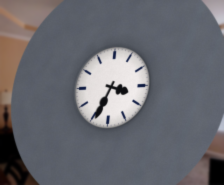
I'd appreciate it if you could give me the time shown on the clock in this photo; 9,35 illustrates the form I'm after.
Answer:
3,34
